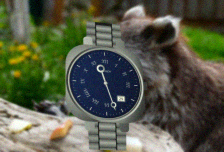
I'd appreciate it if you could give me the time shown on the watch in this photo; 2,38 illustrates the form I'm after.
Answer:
11,27
